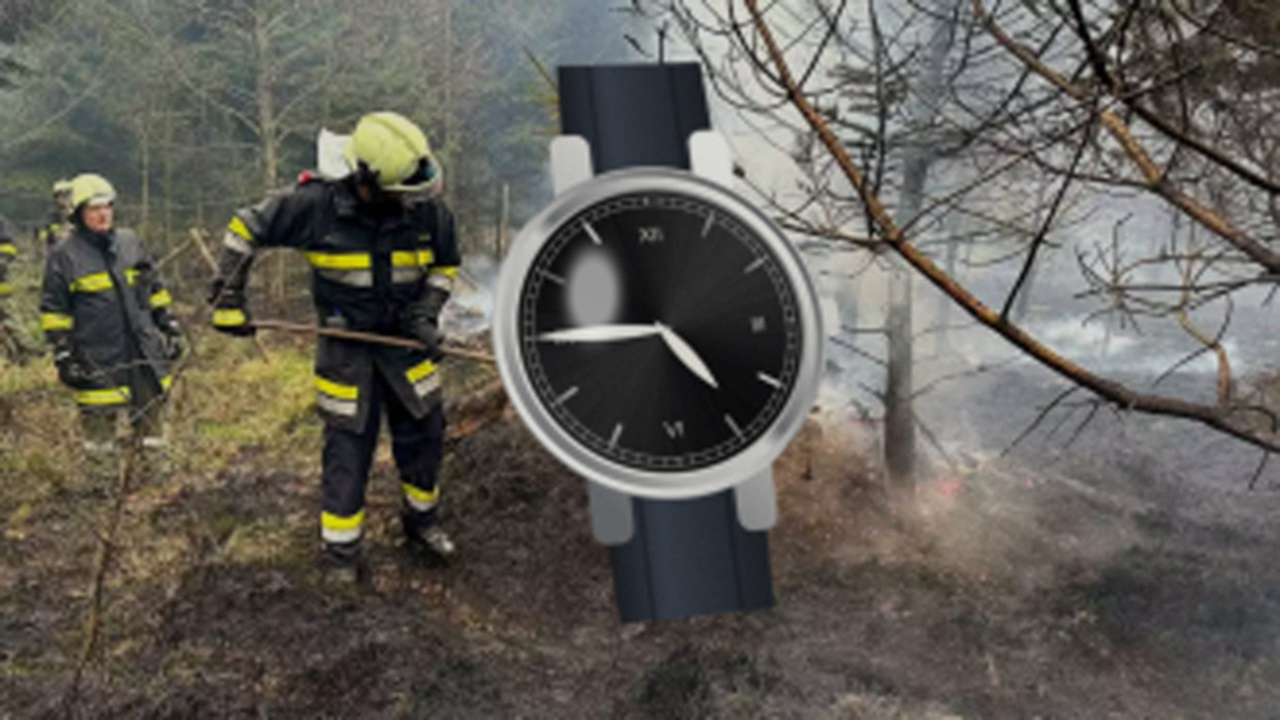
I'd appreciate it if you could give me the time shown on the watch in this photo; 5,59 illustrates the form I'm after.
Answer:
4,45
